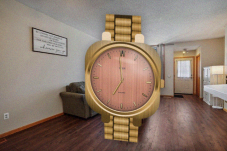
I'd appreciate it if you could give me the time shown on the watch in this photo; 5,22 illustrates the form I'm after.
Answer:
6,59
